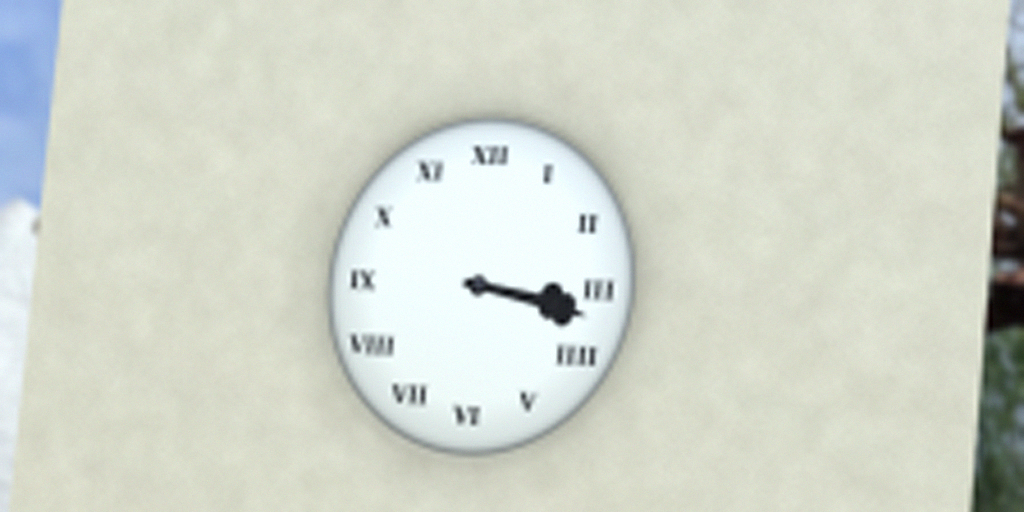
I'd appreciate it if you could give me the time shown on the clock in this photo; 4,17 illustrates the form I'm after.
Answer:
3,17
